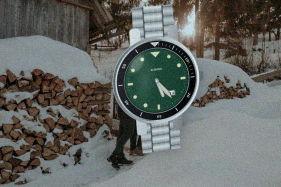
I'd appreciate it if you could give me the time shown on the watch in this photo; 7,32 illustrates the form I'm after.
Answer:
5,24
